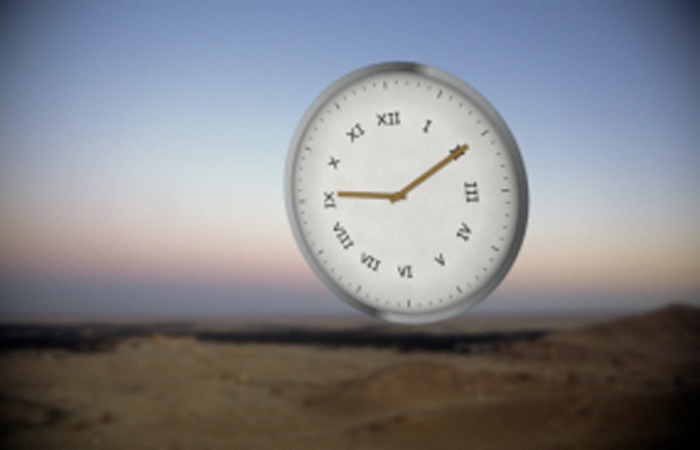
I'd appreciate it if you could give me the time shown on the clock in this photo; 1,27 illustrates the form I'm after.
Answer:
9,10
